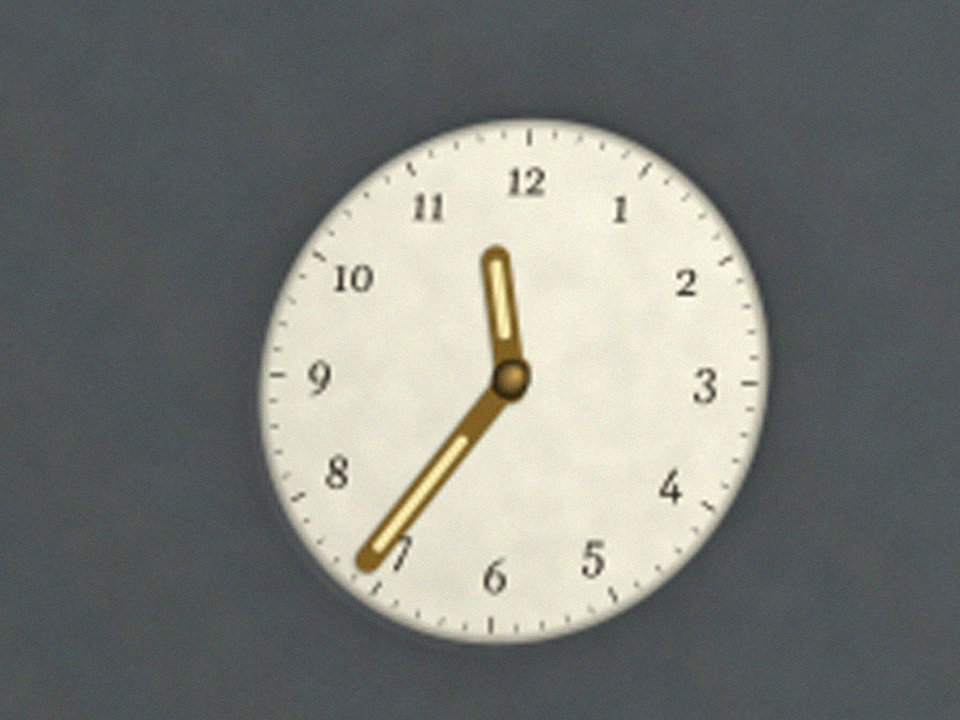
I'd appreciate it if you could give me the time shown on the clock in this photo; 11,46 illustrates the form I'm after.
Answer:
11,36
